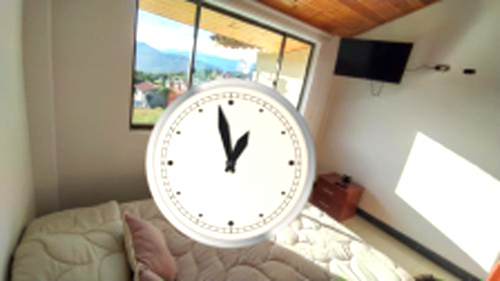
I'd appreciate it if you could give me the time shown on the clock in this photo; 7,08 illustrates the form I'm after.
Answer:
12,58
